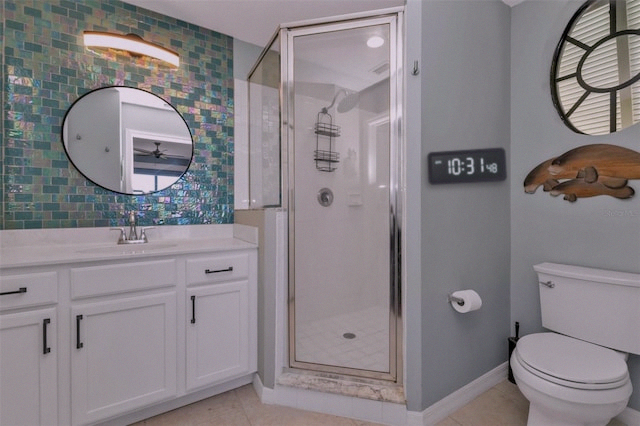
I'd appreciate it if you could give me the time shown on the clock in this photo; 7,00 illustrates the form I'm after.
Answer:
10,31
